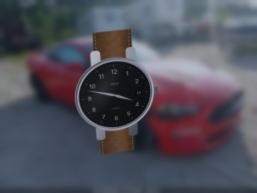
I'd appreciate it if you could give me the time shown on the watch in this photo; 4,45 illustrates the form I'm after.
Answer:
3,48
